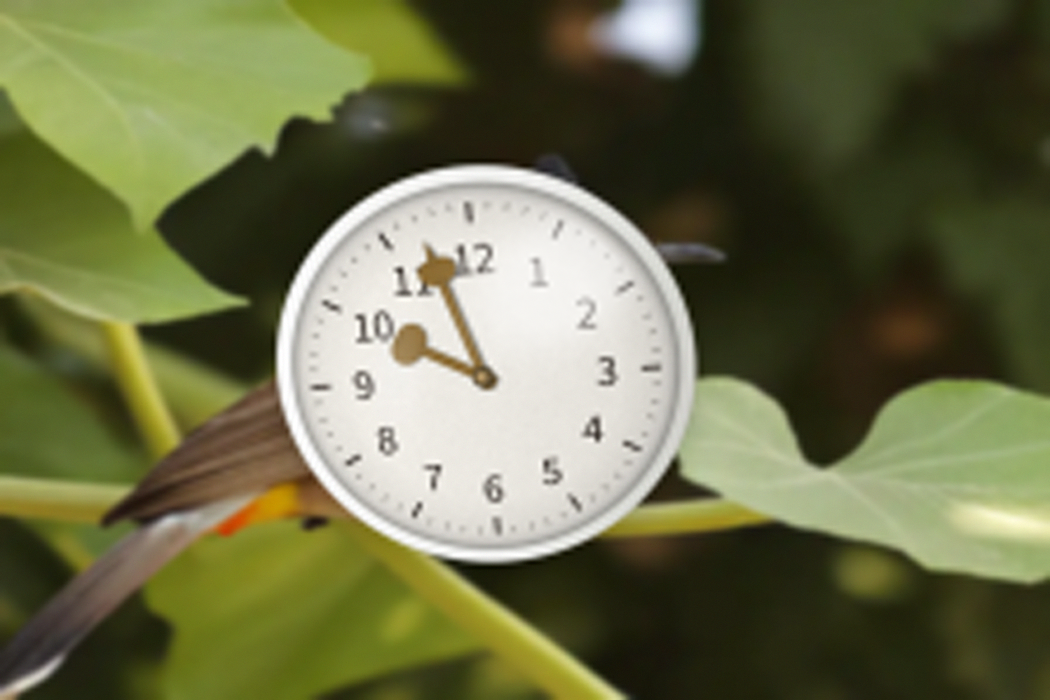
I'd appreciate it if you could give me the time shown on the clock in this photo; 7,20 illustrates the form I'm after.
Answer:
9,57
